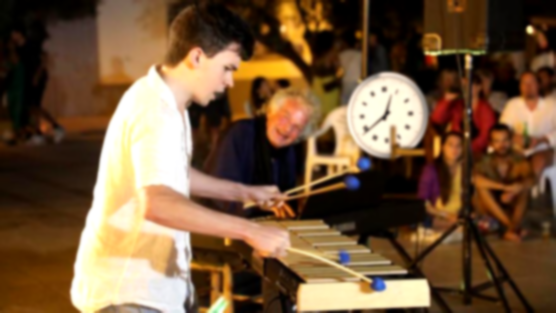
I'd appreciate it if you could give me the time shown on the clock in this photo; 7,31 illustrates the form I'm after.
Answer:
12,39
